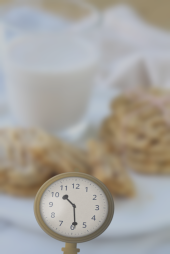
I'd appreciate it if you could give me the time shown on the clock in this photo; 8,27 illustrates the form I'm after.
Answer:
10,29
